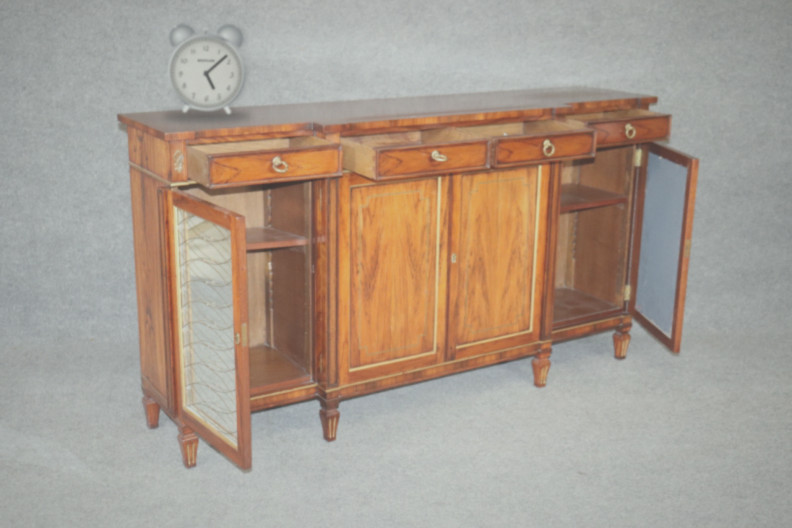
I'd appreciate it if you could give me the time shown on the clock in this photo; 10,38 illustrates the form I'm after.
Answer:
5,08
